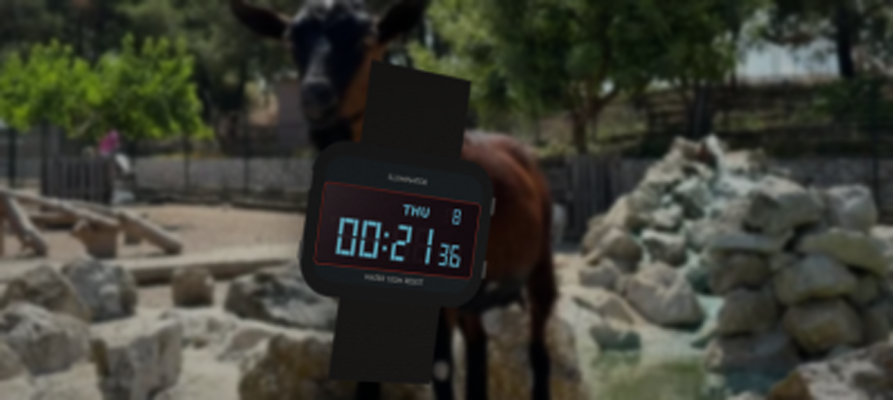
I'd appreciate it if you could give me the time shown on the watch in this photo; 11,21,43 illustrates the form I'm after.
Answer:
0,21,36
